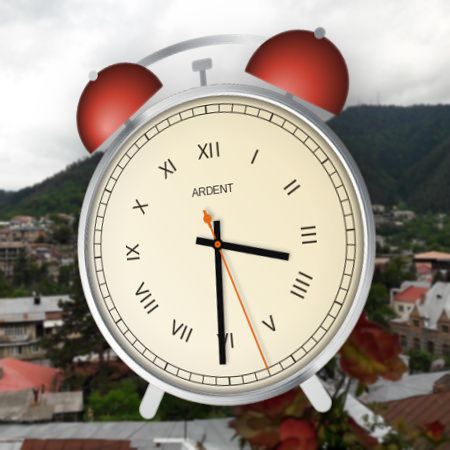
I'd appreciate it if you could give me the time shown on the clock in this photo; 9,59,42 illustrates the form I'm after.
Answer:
3,30,27
